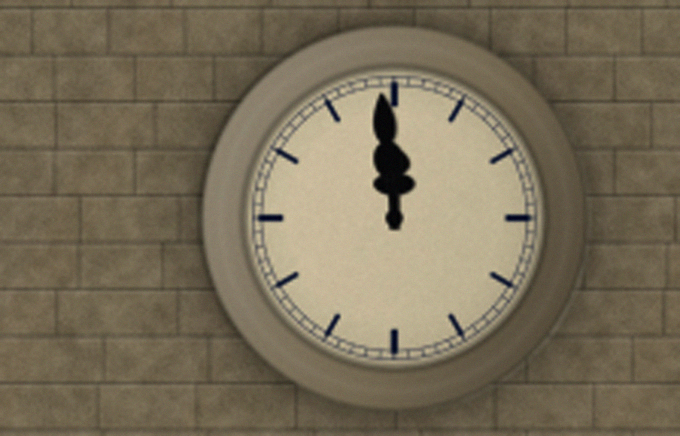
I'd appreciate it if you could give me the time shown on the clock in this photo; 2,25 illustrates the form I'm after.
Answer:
11,59
